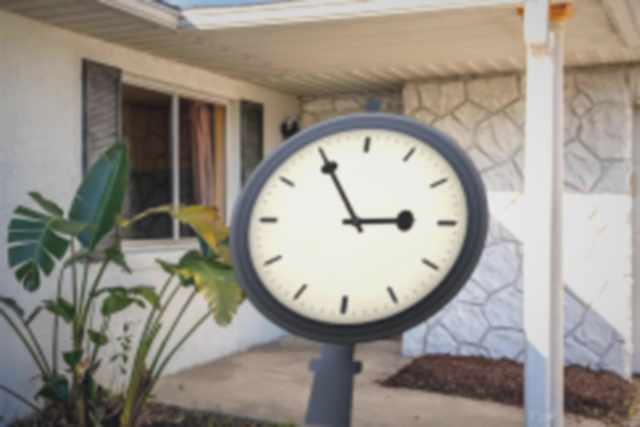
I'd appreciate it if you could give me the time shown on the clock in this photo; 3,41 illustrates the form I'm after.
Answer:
2,55
